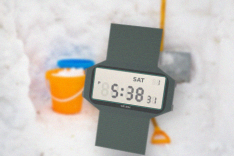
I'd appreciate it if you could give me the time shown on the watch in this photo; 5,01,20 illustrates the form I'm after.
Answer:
5,38,31
